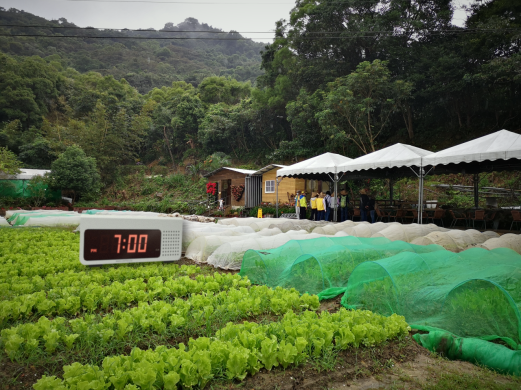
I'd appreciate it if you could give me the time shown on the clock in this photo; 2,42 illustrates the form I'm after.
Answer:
7,00
